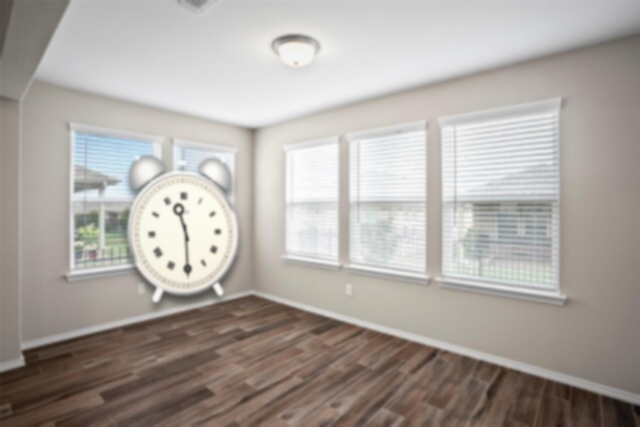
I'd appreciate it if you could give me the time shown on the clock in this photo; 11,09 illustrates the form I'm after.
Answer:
11,30
